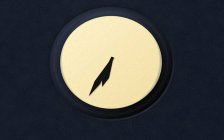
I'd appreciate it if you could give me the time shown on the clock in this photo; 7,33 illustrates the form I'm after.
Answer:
6,35
